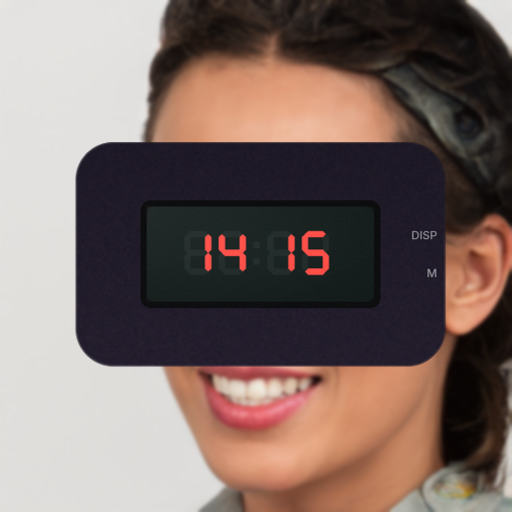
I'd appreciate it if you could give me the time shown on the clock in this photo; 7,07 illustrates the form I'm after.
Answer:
14,15
